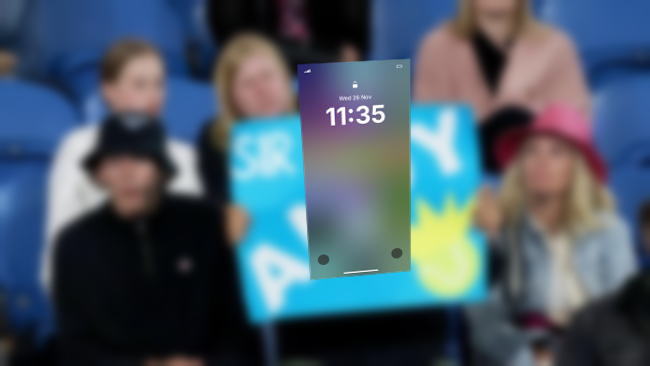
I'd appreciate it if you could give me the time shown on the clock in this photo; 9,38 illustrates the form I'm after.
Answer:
11,35
